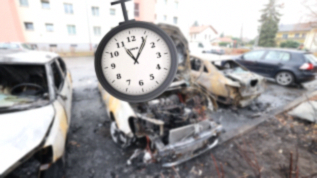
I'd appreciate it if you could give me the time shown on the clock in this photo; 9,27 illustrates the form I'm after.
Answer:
11,06
